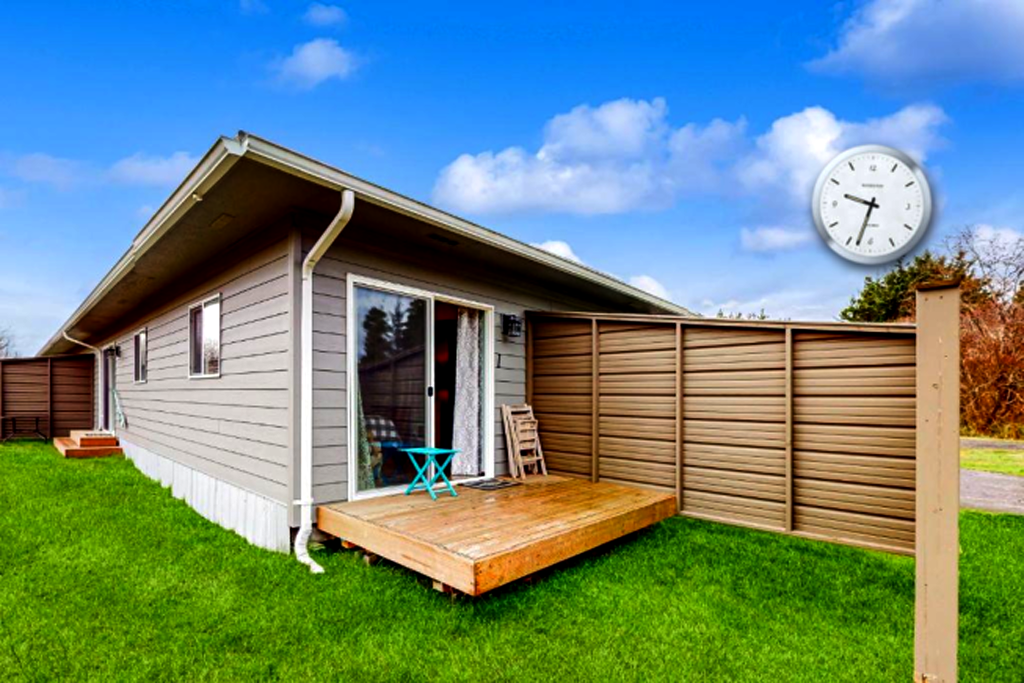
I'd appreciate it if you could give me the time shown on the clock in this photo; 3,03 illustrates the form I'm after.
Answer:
9,33
